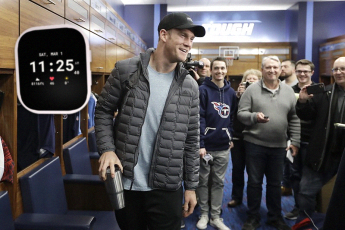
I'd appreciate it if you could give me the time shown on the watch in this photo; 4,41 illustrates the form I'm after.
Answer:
11,25
